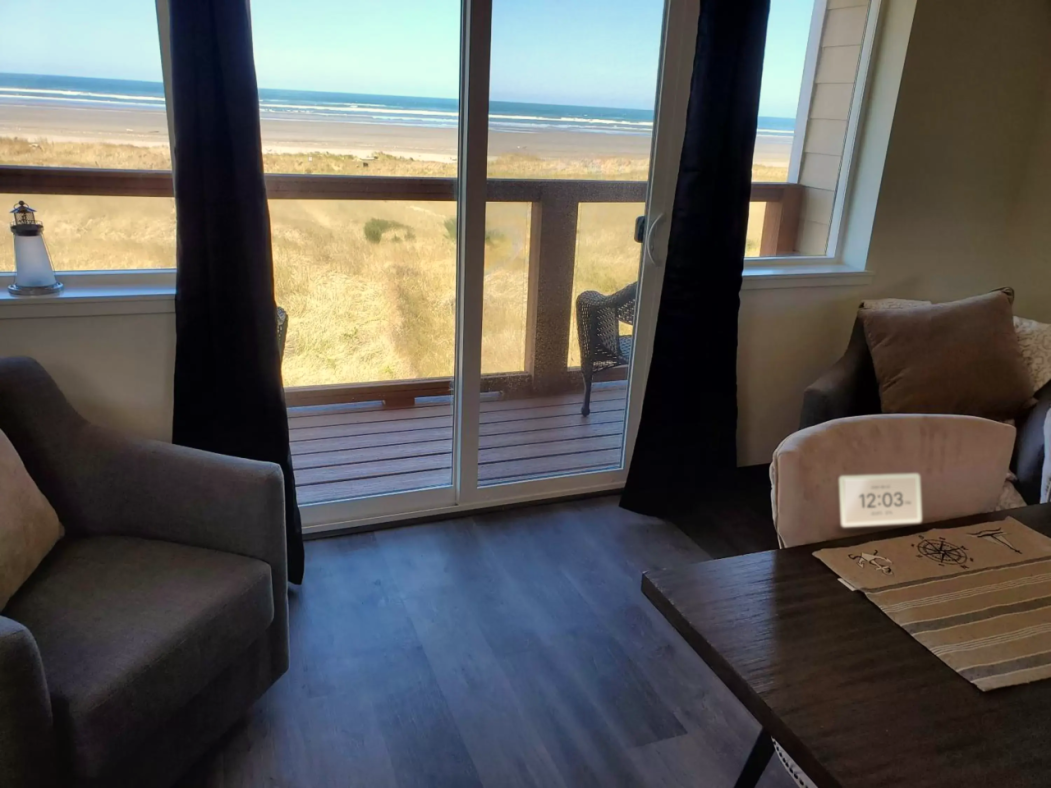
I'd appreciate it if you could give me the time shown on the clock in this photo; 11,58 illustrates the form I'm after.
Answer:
12,03
